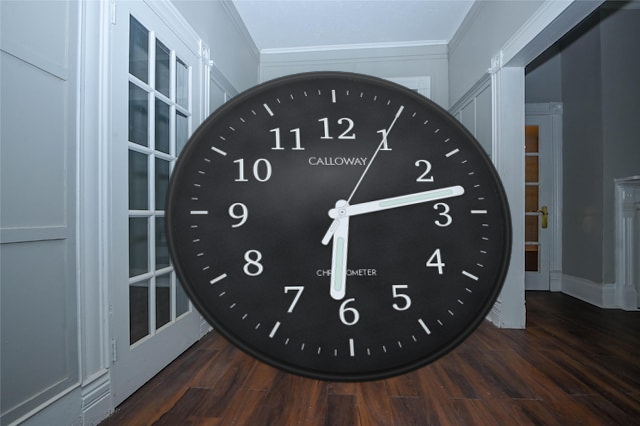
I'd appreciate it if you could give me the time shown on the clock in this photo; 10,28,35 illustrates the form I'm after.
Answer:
6,13,05
